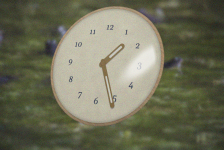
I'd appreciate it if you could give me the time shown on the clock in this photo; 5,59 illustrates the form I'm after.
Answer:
1,26
